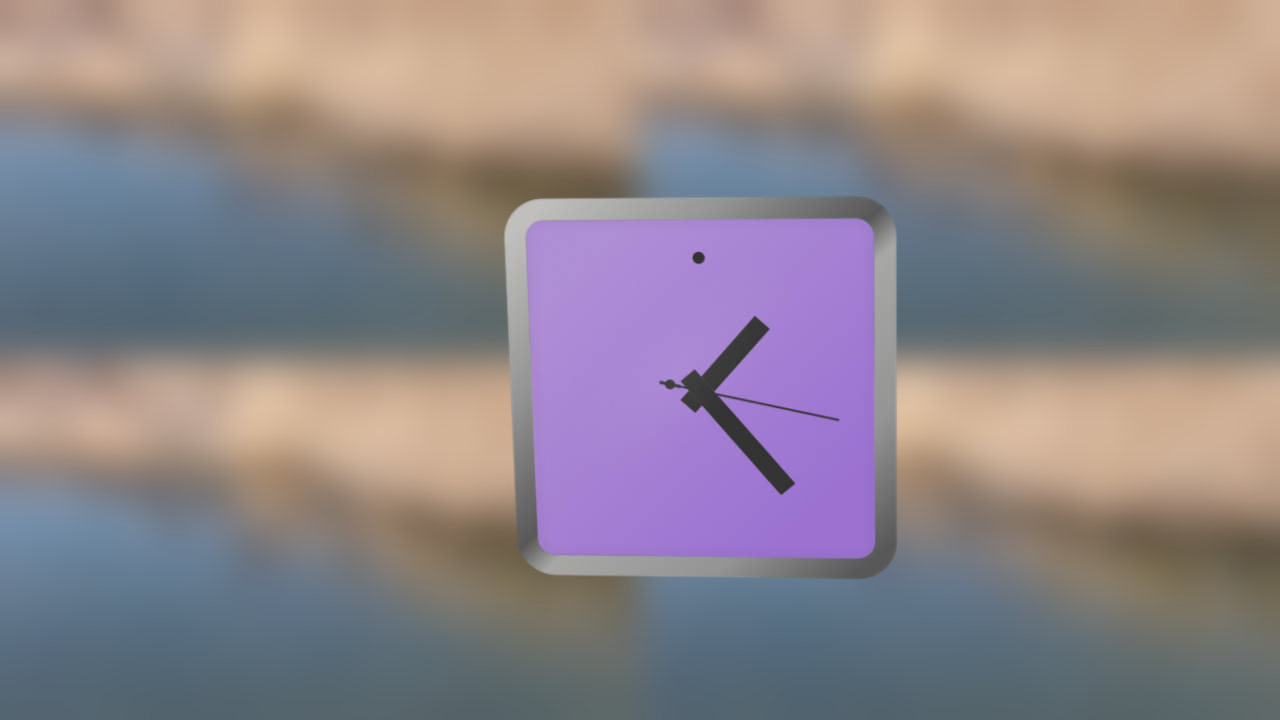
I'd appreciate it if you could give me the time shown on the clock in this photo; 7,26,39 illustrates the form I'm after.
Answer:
1,23,17
